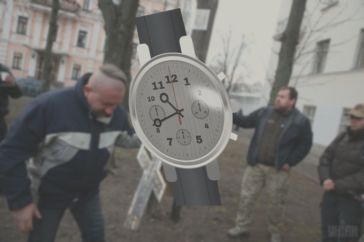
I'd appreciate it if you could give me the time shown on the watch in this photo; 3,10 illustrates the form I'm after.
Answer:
10,42
